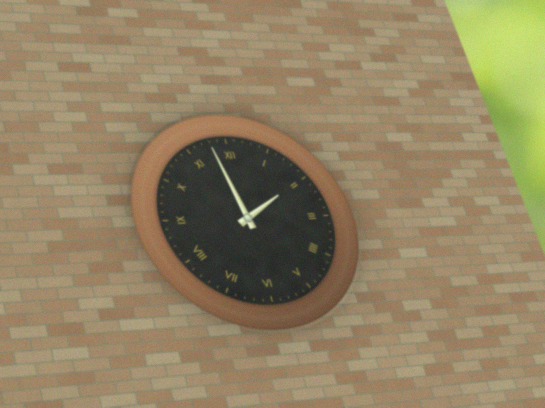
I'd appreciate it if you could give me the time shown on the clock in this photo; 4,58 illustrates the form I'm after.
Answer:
1,58
